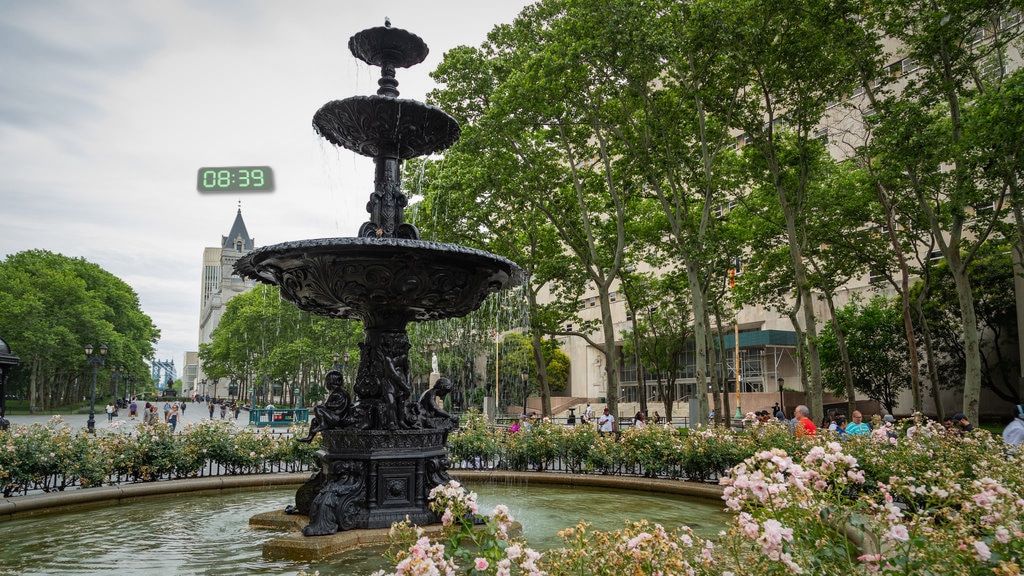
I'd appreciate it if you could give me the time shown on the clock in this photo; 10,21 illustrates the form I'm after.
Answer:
8,39
